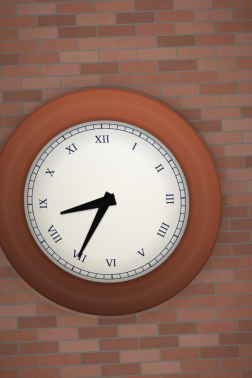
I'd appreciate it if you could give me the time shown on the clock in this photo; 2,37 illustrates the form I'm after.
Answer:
8,35
